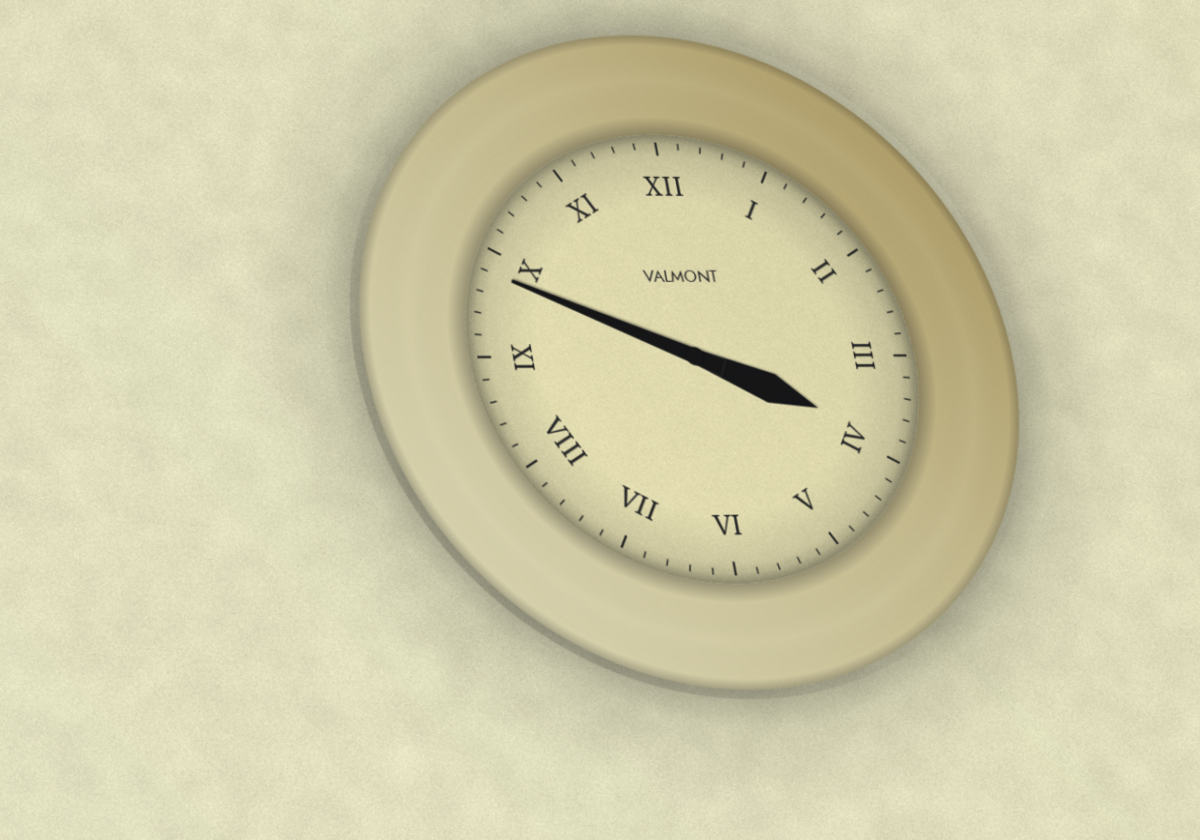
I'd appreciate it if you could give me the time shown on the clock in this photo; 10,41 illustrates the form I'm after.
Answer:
3,49
